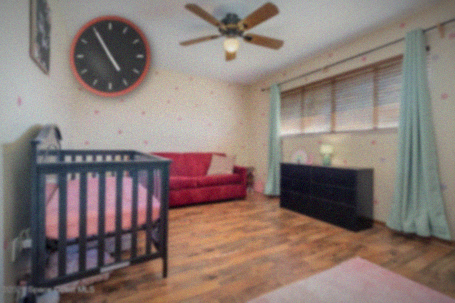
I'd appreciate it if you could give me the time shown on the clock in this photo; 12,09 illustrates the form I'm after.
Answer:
4,55
